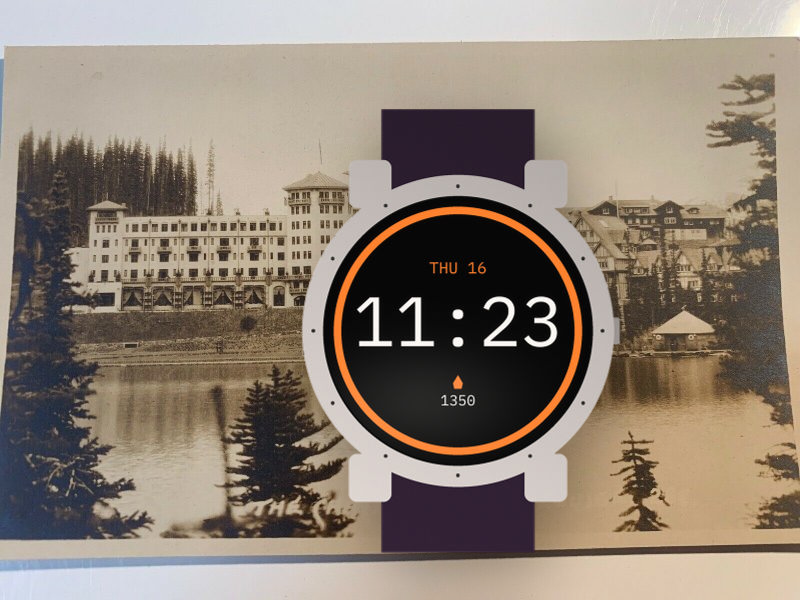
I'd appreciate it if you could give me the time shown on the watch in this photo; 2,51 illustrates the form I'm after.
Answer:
11,23
